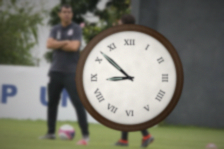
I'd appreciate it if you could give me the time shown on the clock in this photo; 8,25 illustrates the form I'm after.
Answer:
8,52
